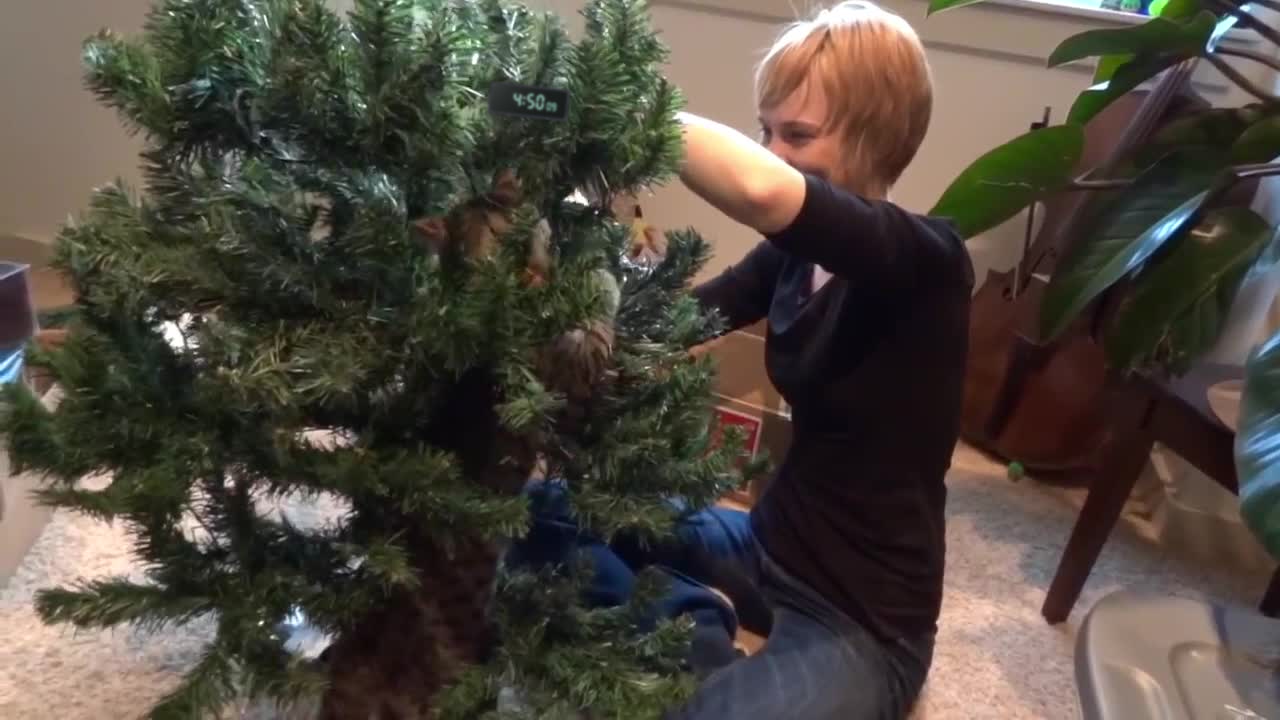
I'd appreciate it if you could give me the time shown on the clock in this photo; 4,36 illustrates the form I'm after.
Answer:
4,50
